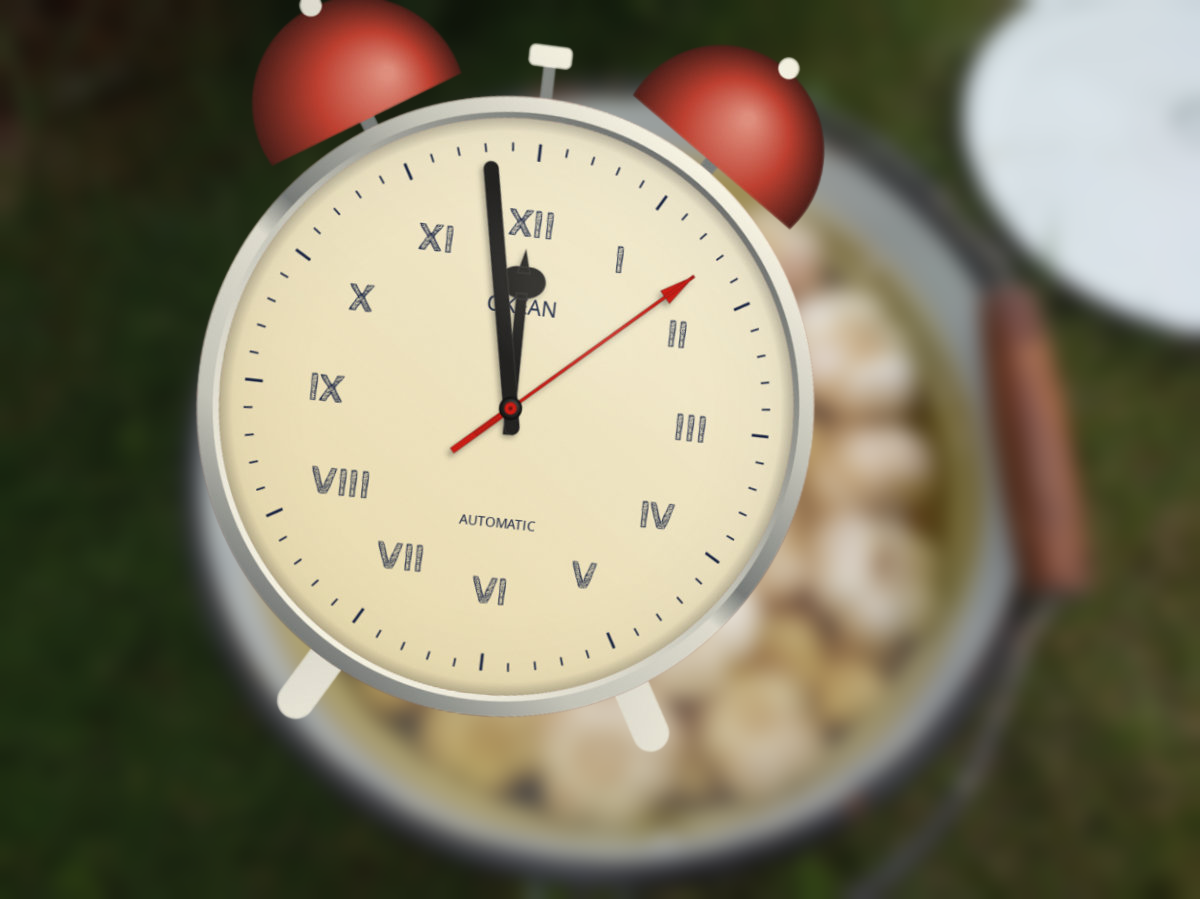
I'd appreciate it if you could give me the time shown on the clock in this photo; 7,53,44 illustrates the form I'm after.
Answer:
11,58,08
